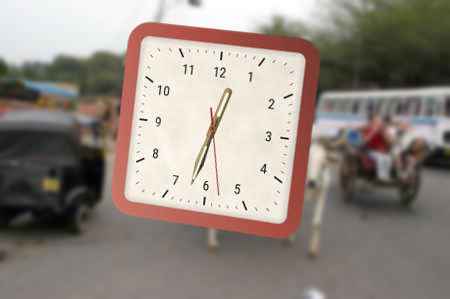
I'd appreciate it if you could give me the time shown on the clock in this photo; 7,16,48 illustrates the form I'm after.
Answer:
12,32,28
